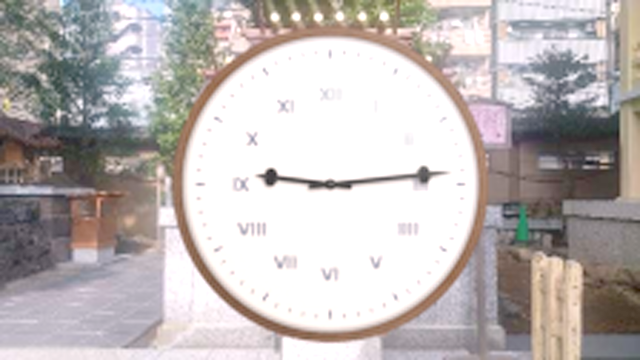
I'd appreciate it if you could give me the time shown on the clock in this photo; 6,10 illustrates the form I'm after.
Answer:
9,14
